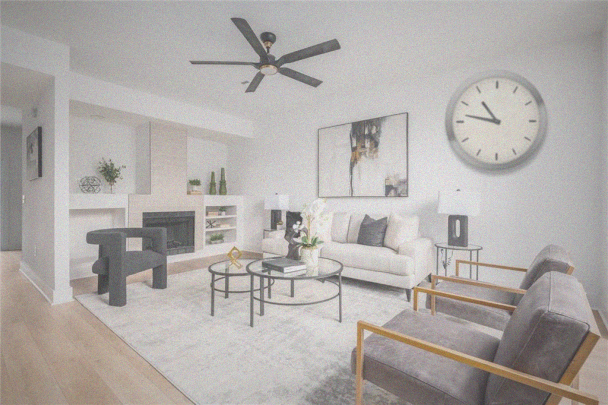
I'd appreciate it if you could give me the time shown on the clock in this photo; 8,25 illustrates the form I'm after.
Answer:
10,47
